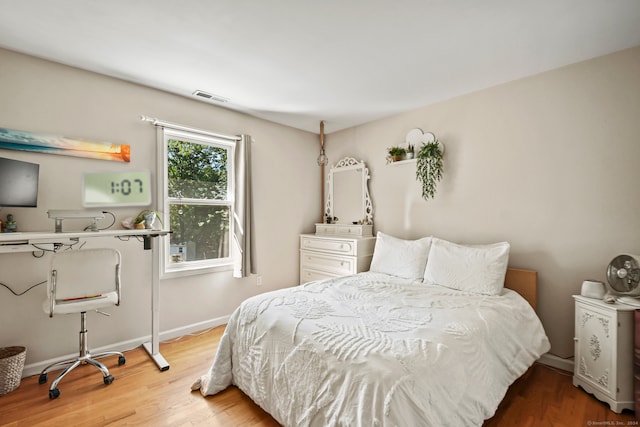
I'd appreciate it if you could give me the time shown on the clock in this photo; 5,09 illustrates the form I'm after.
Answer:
1,07
